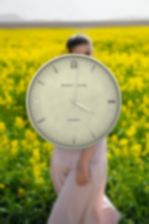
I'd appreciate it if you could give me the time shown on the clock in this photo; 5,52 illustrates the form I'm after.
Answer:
4,01
